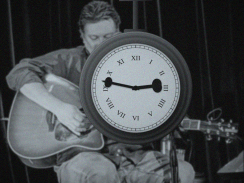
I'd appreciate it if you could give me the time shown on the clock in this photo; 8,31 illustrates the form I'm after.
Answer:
2,47
